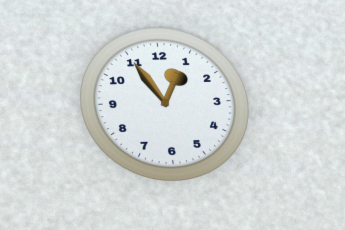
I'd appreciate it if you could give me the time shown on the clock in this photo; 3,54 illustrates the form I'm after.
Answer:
12,55
